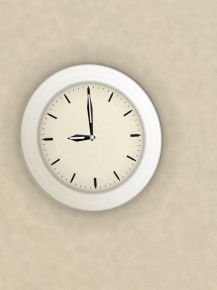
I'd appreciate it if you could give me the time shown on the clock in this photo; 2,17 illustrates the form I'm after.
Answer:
9,00
